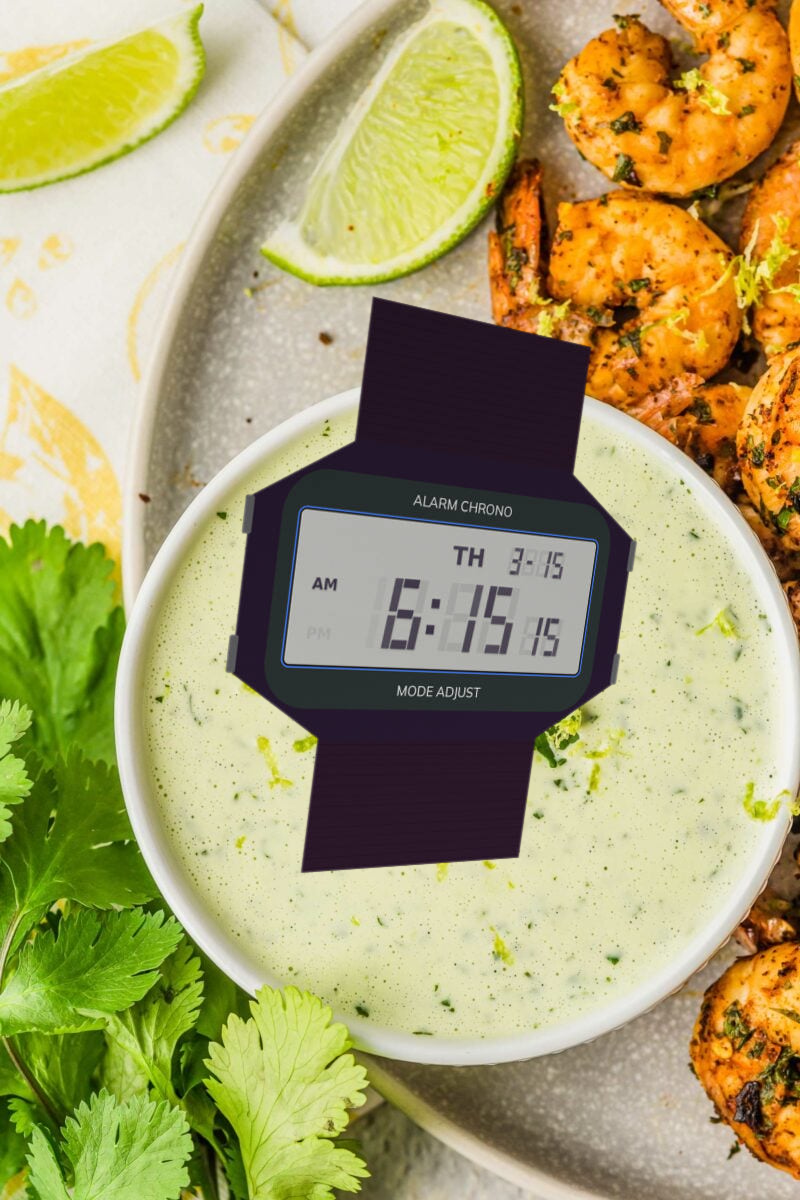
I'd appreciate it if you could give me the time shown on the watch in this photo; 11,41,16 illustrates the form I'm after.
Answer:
6,15,15
